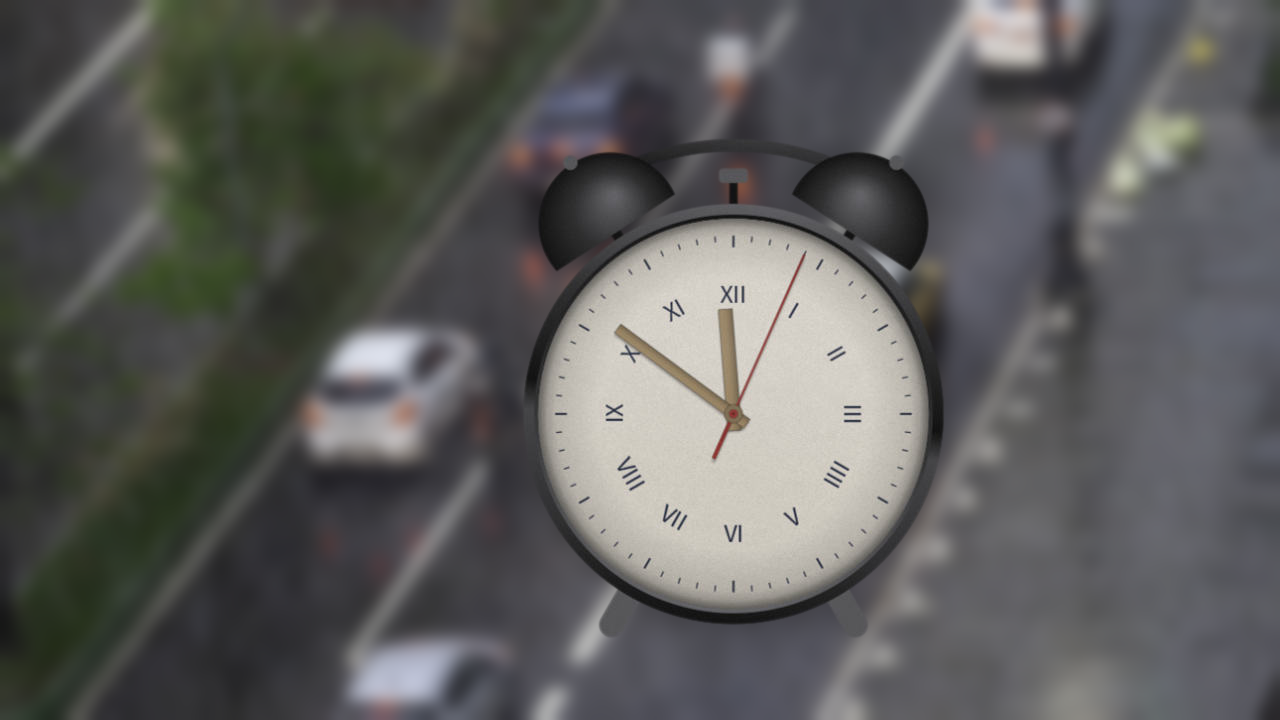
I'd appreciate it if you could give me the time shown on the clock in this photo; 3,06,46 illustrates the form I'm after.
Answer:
11,51,04
